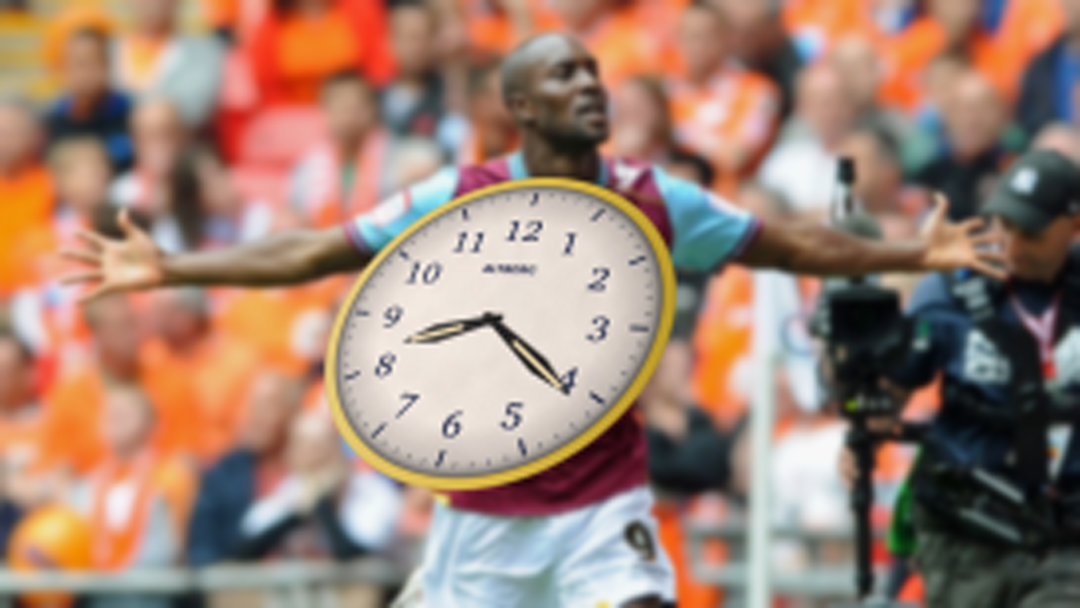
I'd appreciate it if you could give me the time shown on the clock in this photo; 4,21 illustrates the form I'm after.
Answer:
8,21
